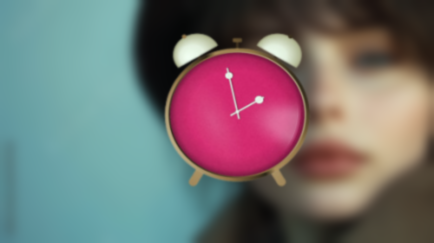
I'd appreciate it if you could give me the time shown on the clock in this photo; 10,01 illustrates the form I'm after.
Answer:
1,58
